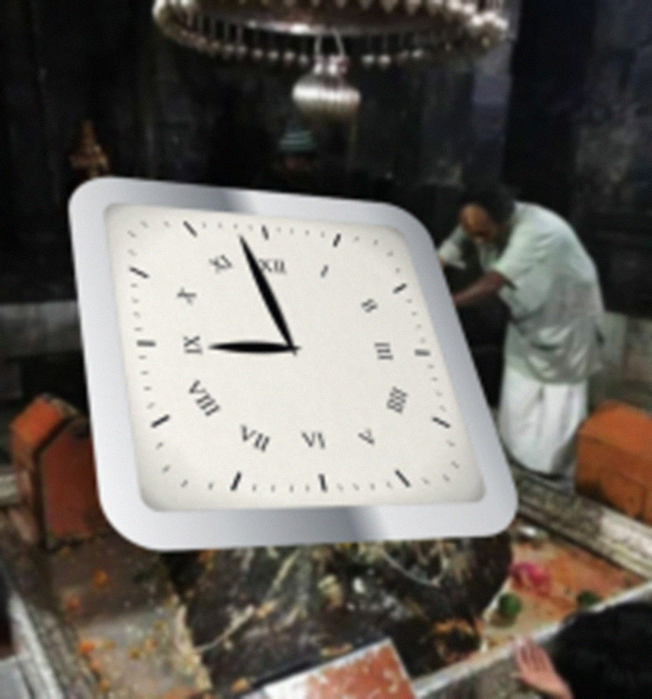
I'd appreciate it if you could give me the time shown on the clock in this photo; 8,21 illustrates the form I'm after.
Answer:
8,58
